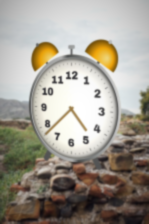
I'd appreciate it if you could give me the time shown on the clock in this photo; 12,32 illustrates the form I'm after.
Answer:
4,38
